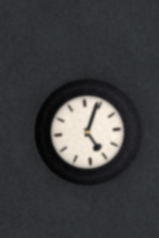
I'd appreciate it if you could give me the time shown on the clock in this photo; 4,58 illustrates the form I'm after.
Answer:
5,04
